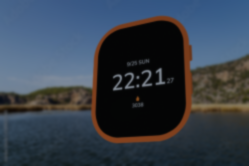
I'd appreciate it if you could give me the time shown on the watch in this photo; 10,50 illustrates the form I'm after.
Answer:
22,21
